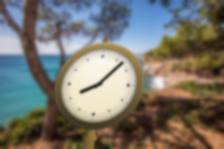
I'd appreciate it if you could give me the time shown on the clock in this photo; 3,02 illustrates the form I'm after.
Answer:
8,07
